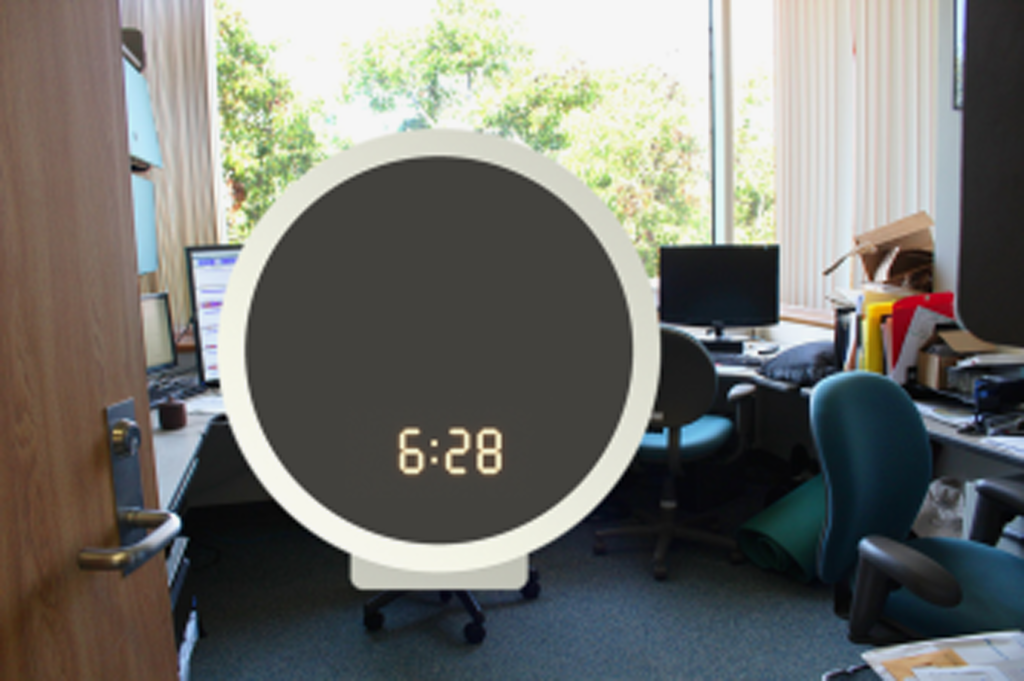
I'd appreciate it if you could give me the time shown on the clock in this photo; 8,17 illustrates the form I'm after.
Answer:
6,28
